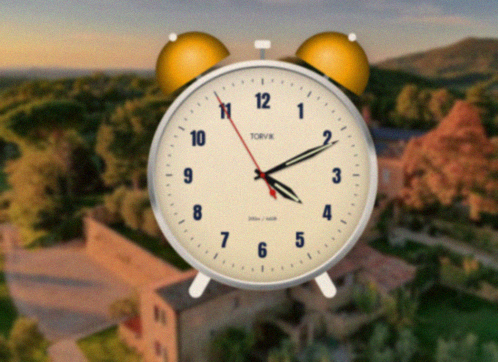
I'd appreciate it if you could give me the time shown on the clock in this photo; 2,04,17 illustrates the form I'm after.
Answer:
4,10,55
